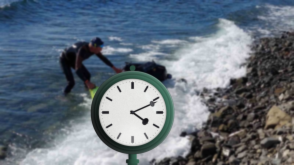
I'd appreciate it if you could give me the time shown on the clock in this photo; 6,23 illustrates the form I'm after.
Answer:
4,11
